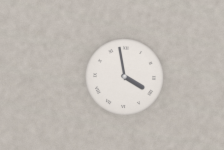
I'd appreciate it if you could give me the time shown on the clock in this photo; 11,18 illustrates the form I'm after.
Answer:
3,58
